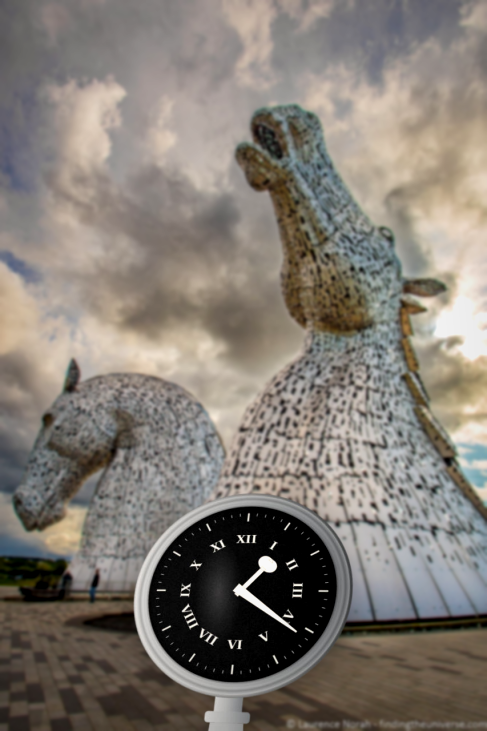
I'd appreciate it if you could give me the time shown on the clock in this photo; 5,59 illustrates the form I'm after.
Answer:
1,21
